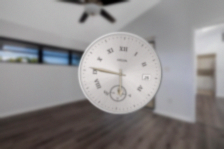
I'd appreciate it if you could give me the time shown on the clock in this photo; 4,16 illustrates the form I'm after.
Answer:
5,46
